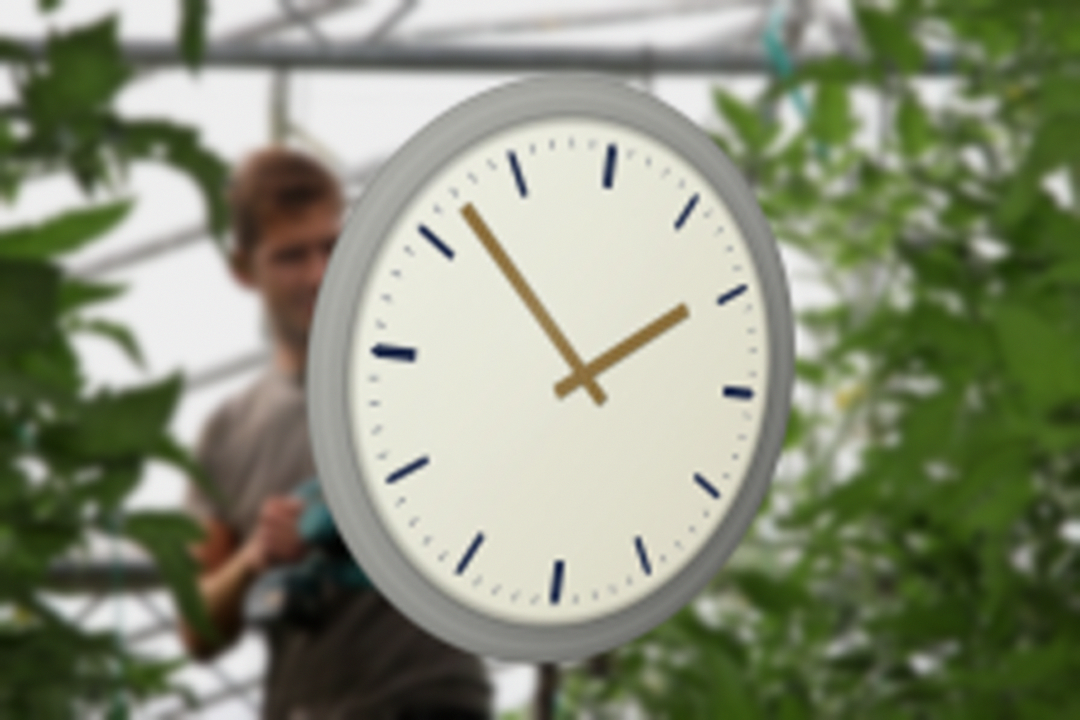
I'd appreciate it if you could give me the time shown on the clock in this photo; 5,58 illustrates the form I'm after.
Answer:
1,52
